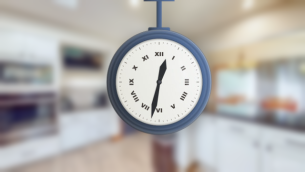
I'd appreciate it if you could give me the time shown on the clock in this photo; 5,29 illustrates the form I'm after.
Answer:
12,32
